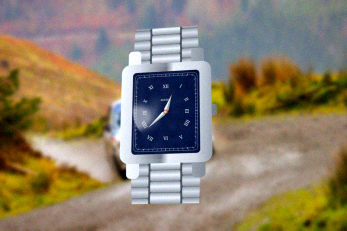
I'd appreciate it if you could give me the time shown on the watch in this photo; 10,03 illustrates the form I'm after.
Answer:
12,38
